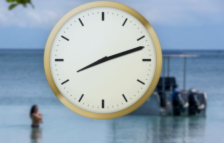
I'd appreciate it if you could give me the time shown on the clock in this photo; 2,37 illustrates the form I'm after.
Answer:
8,12
